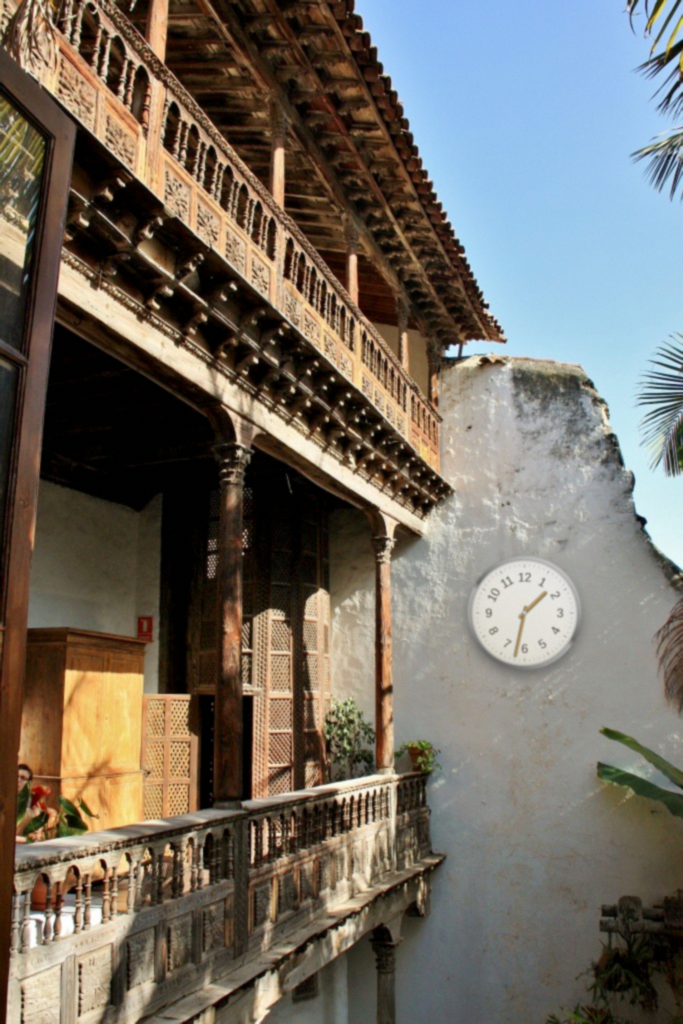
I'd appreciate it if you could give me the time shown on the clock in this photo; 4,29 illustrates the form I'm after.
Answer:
1,32
